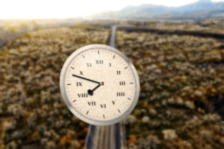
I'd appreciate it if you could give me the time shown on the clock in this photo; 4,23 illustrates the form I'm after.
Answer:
7,48
